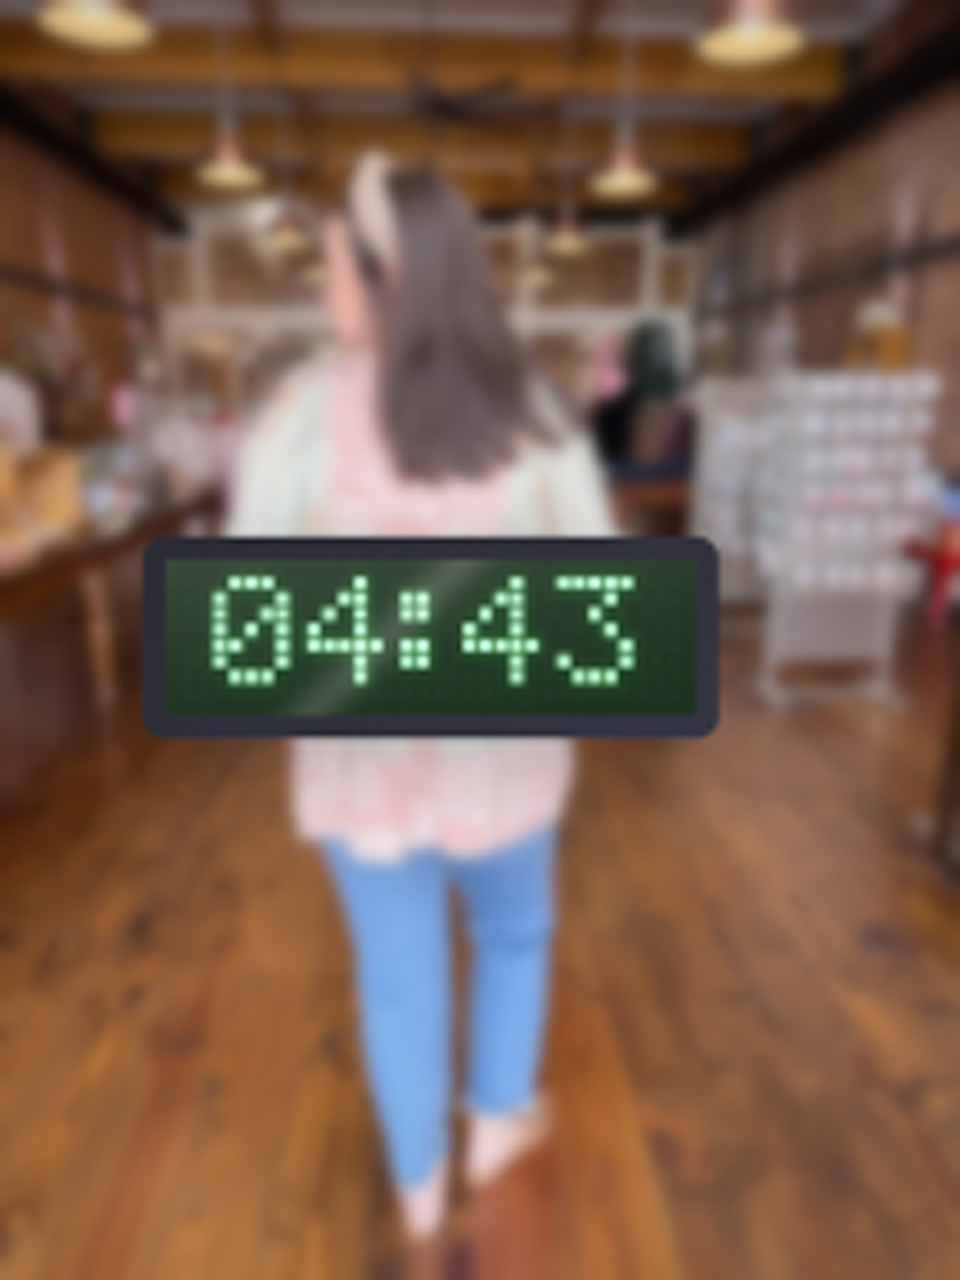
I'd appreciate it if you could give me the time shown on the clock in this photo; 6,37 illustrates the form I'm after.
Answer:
4,43
